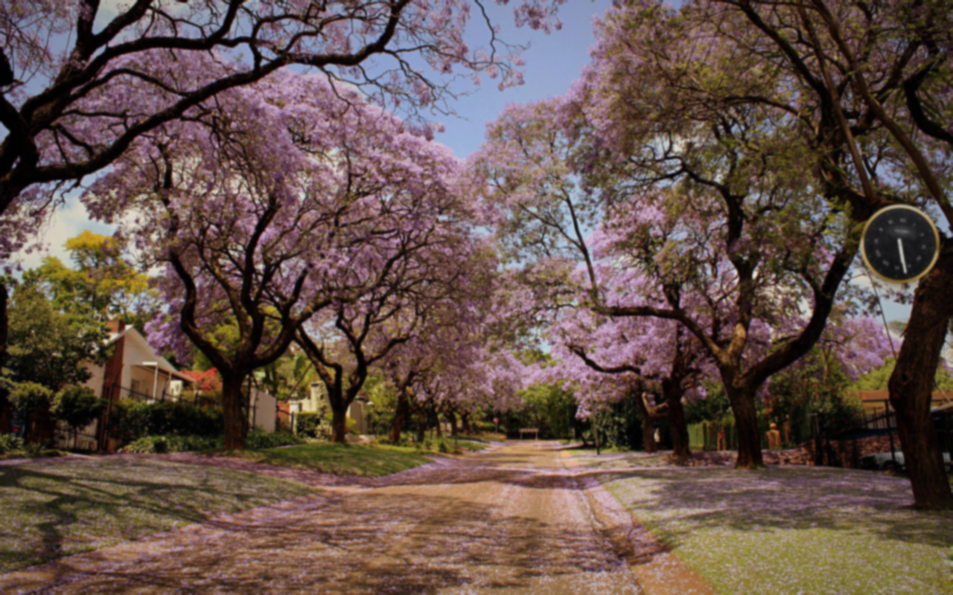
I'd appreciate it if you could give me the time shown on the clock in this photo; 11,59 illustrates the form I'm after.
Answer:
5,27
